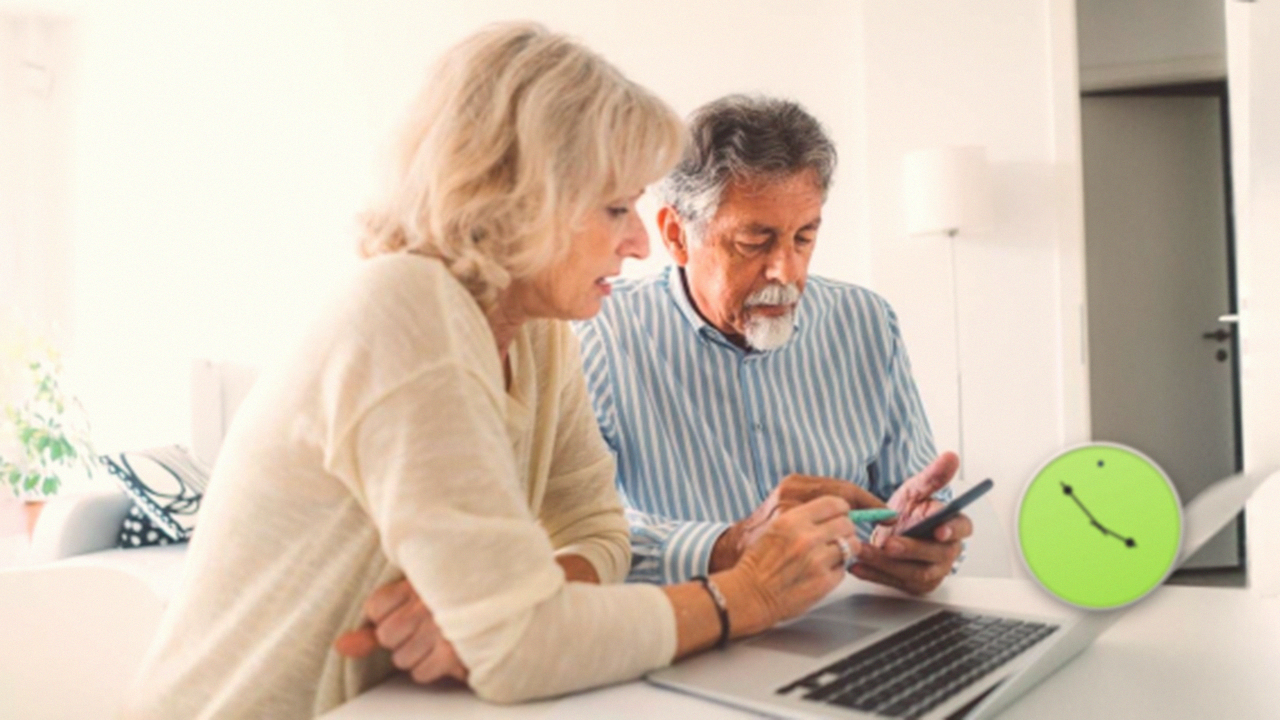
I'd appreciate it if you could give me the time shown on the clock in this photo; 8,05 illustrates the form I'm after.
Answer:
3,53
